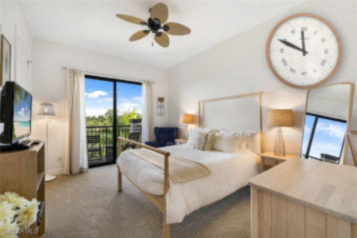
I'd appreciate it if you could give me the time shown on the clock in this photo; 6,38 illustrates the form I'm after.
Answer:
11,49
